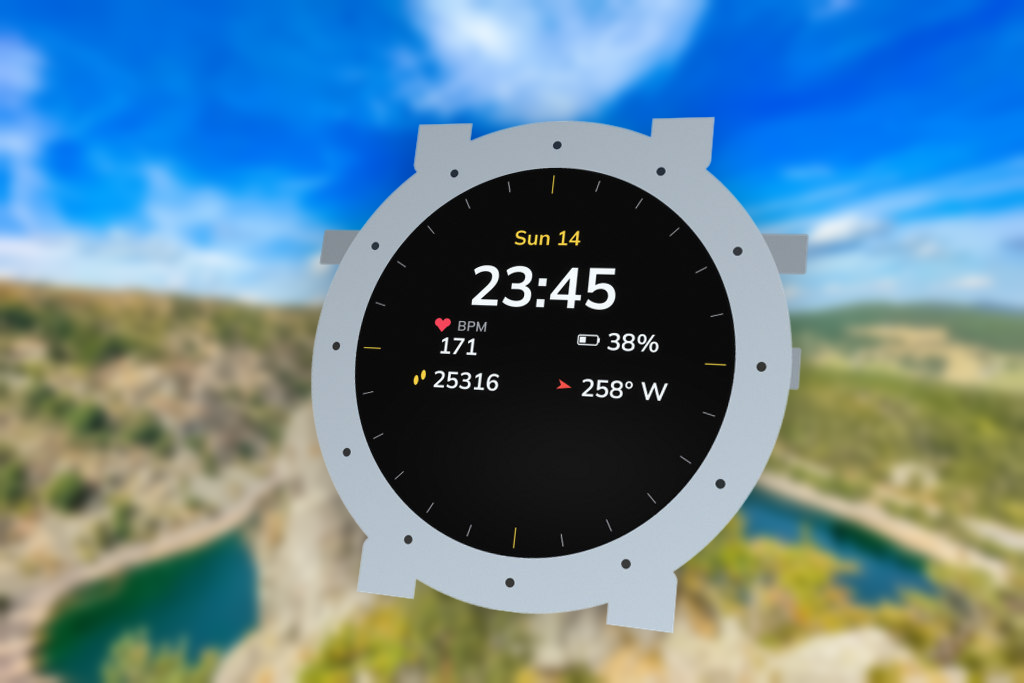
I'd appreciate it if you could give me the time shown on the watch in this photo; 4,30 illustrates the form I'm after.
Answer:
23,45
